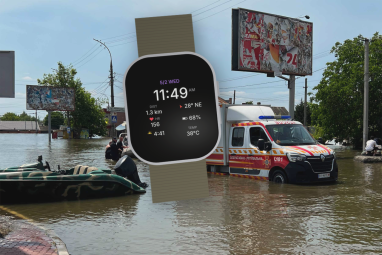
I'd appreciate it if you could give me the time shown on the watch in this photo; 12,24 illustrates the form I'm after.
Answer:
11,49
